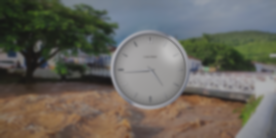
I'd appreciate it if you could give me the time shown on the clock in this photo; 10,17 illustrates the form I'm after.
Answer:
4,44
